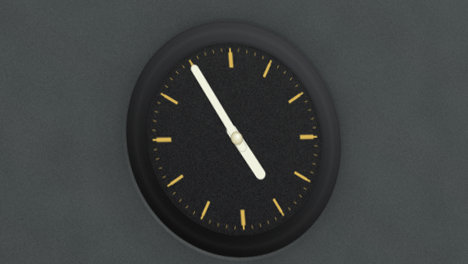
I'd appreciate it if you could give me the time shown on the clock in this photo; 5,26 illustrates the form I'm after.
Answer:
4,55
